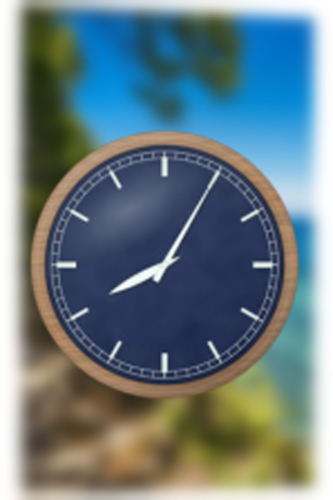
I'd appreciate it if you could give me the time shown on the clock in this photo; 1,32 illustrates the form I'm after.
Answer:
8,05
